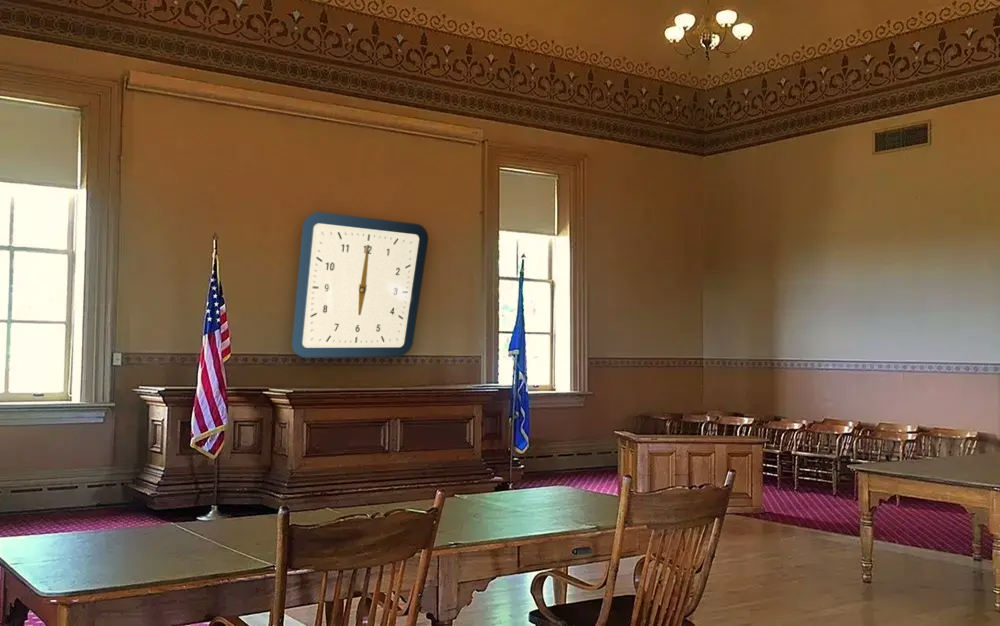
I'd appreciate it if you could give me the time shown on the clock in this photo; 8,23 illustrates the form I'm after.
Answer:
6,00
